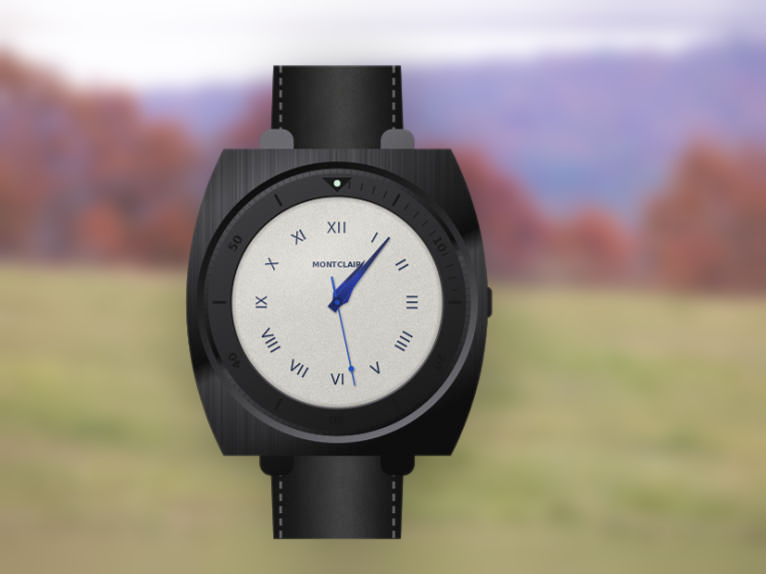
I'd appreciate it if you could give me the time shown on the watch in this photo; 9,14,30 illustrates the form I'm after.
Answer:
1,06,28
